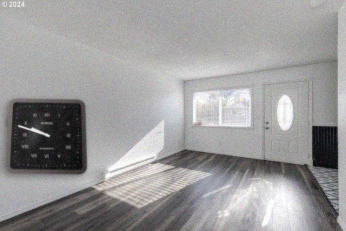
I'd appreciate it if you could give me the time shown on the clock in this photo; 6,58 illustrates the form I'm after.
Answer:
9,48
